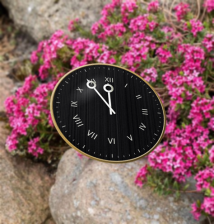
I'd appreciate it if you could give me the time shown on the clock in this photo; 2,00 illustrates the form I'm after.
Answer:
11,54
